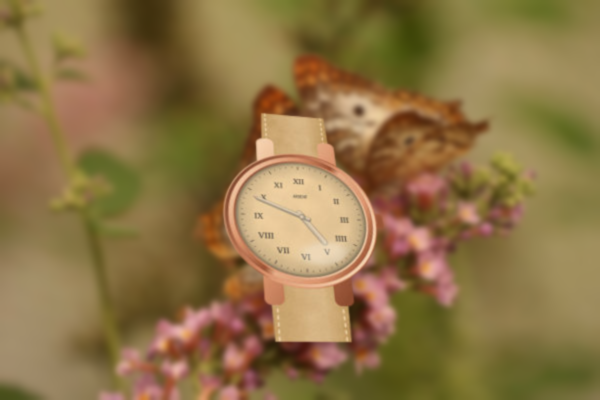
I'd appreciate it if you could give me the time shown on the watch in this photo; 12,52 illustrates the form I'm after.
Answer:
4,49
